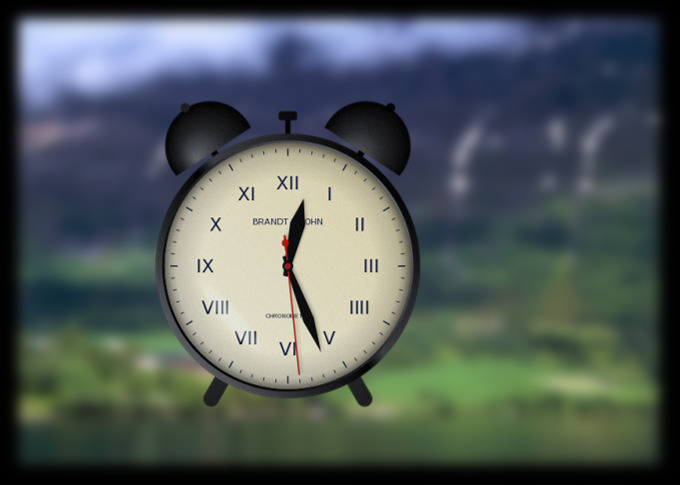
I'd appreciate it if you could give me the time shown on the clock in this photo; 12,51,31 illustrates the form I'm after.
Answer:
12,26,29
